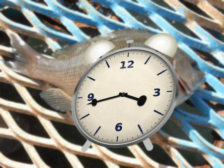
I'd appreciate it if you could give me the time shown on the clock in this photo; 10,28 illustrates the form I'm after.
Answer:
3,43
